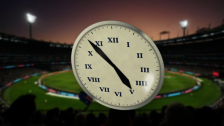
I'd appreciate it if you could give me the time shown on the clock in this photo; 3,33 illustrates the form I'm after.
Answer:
4,53
